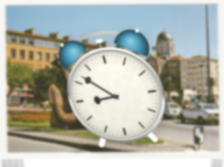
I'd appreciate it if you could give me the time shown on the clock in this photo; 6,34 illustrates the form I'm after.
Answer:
8,52
